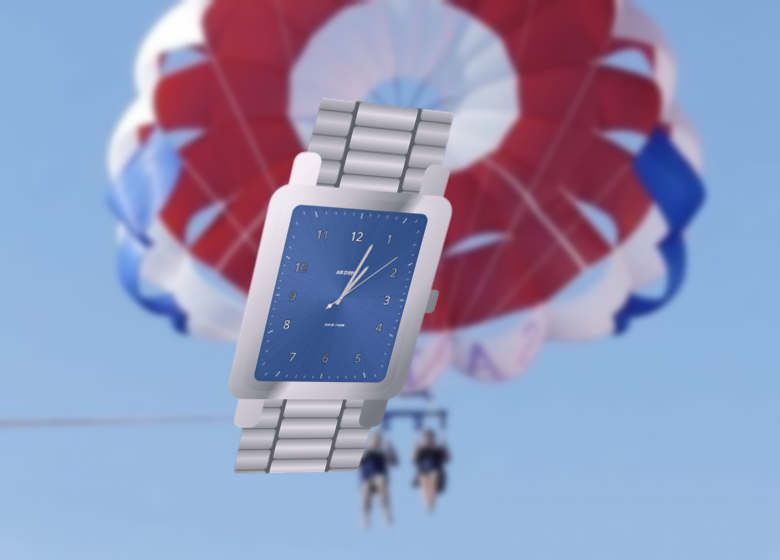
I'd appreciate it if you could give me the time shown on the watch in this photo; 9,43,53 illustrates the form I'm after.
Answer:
1,03,08
